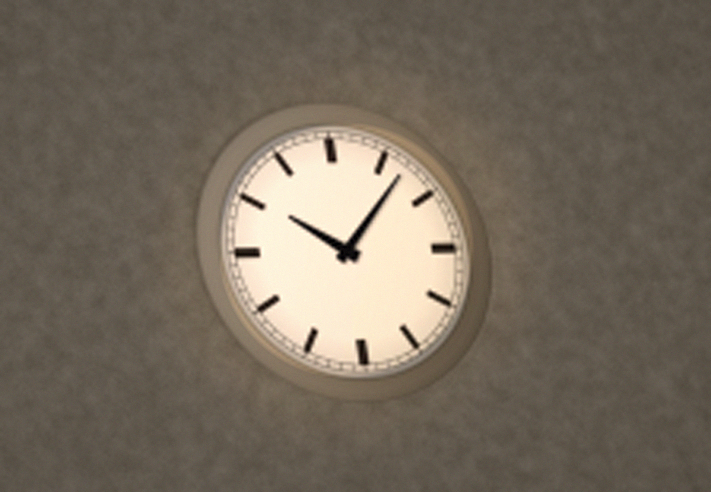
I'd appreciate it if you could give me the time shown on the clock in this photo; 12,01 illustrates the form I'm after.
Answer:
10,07
